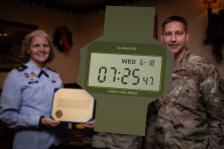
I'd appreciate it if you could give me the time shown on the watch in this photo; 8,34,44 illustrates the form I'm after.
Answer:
7,25,47
